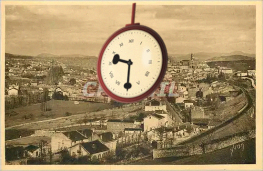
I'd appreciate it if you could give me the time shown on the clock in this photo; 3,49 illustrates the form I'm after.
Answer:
9,30
